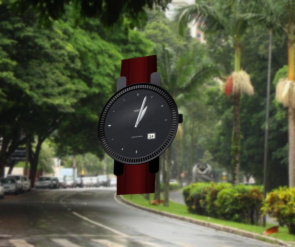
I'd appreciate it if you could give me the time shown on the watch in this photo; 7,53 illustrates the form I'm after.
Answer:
1,03
